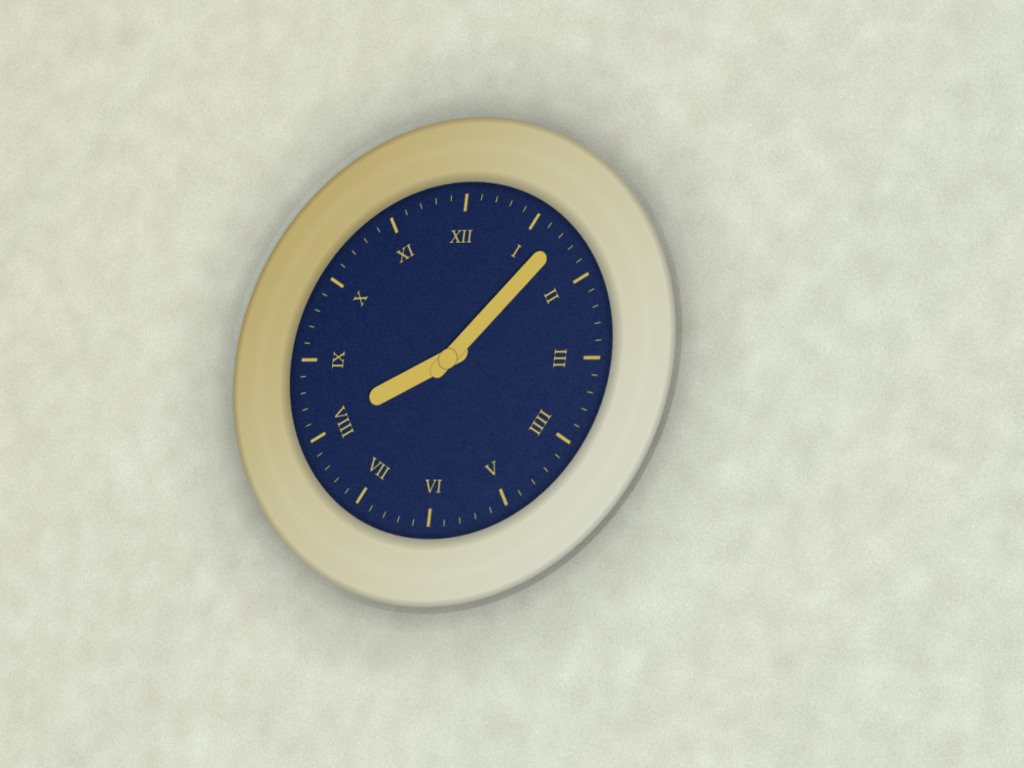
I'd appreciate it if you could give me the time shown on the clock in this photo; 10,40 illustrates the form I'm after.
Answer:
8,07
